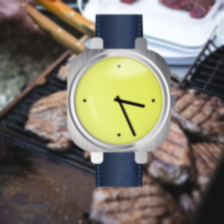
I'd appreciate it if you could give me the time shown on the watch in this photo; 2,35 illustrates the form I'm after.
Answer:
3,26
